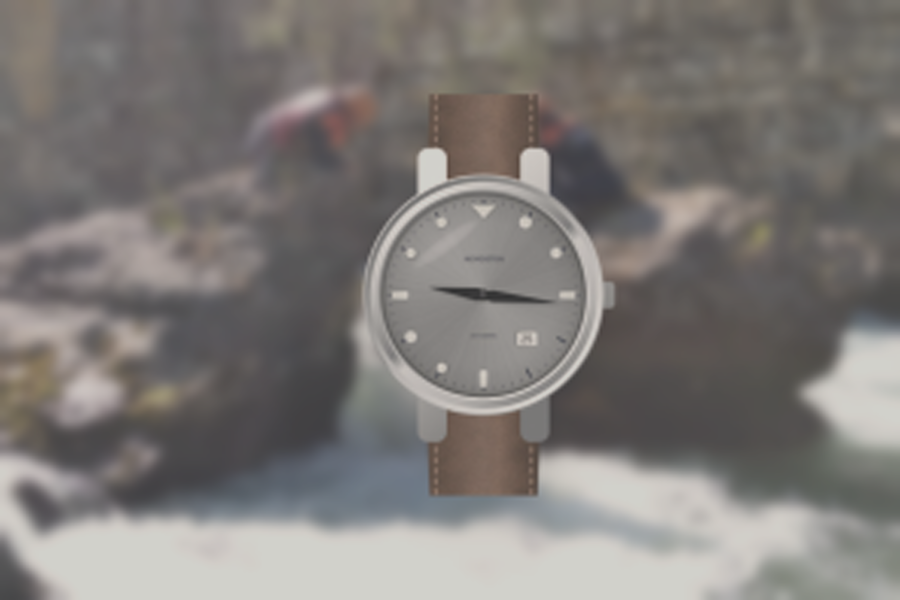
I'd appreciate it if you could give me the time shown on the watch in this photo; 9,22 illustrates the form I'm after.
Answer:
9,16
